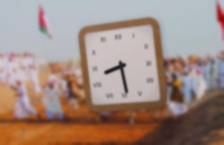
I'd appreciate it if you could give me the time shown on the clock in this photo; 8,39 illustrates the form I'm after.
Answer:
8,29
